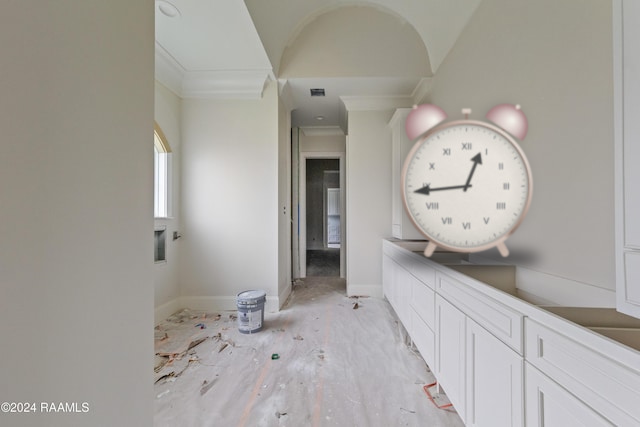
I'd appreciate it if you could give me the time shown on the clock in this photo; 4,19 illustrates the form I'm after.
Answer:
12,44
